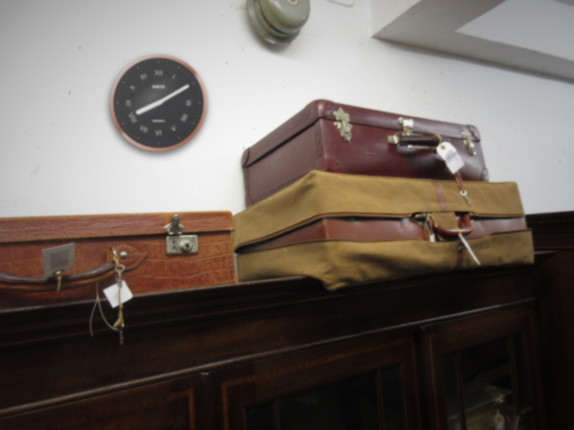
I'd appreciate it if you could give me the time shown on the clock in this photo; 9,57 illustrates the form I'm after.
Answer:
8,10
